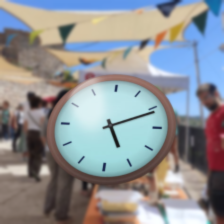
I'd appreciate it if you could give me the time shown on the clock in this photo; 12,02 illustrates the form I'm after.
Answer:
5,11
